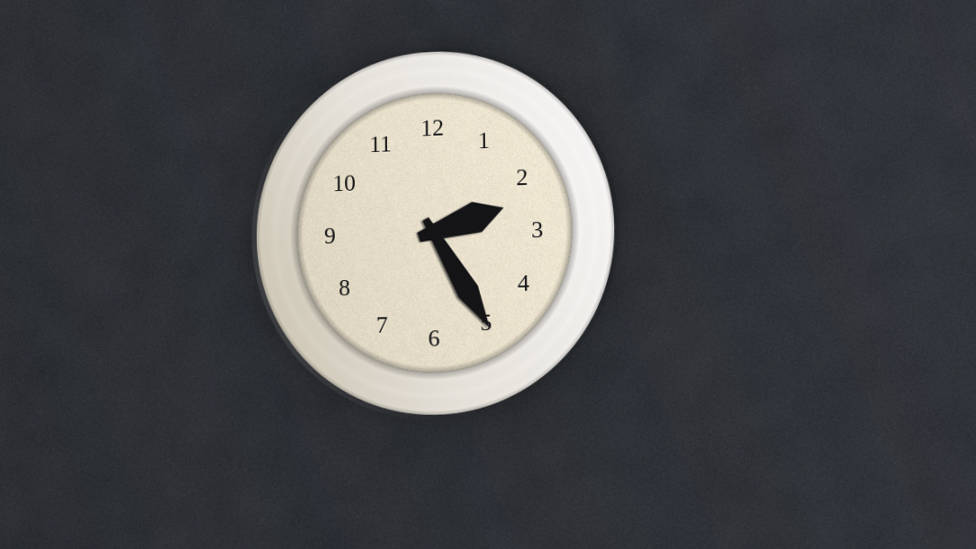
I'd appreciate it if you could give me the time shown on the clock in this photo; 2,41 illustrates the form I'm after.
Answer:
2,25
